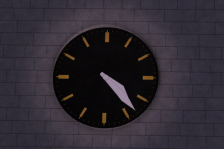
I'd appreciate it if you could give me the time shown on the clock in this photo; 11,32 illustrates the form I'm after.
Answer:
4,23
